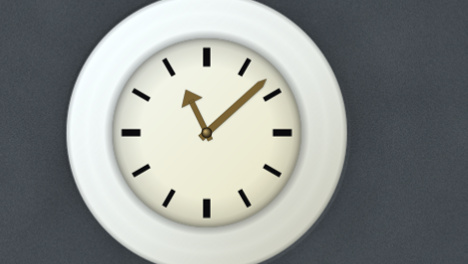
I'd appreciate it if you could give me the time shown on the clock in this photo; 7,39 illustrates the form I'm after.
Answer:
11,08
